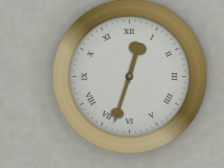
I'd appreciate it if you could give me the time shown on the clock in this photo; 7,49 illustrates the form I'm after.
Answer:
12,33
